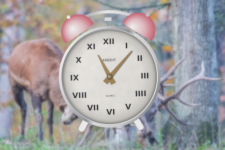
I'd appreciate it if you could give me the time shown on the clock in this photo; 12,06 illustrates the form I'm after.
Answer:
11,07
